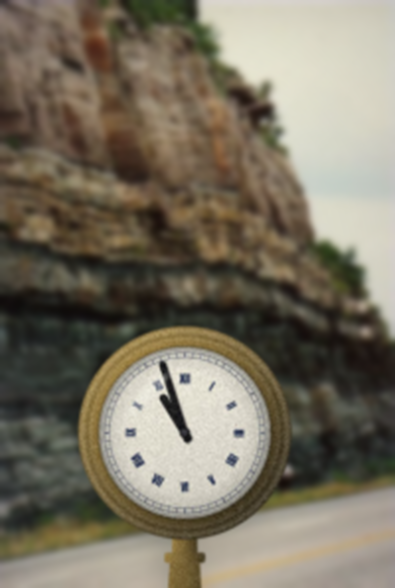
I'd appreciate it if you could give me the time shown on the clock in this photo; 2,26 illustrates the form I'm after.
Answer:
10,57
